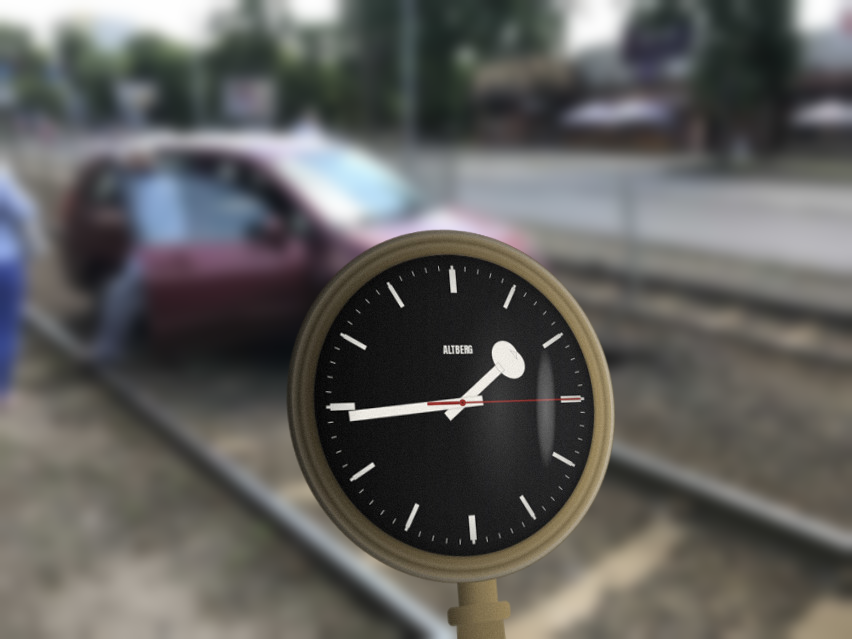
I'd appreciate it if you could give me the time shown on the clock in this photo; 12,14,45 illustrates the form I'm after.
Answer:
1,44,15
